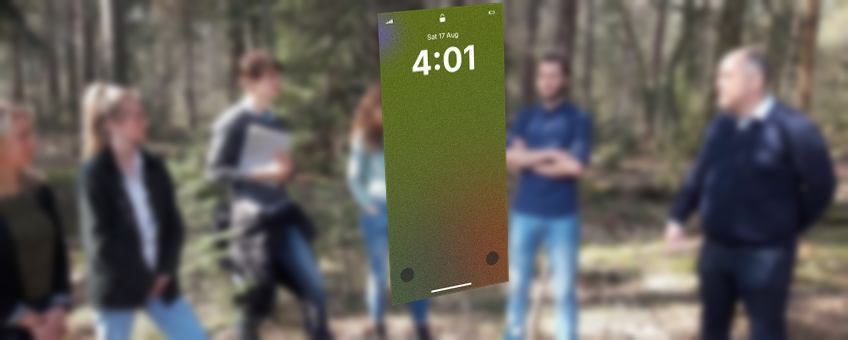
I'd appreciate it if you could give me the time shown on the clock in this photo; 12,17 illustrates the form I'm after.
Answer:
4,01
